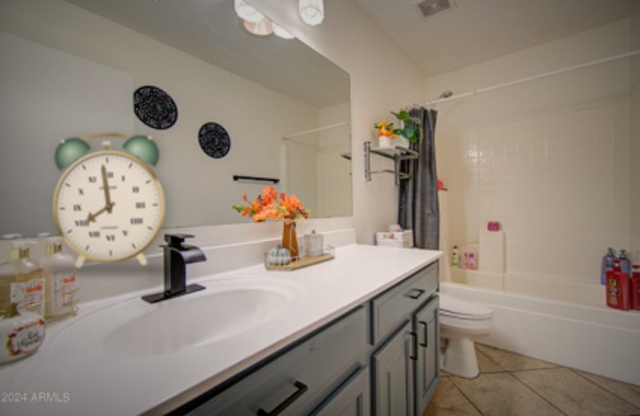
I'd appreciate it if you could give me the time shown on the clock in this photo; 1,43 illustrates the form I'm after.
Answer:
7,59
